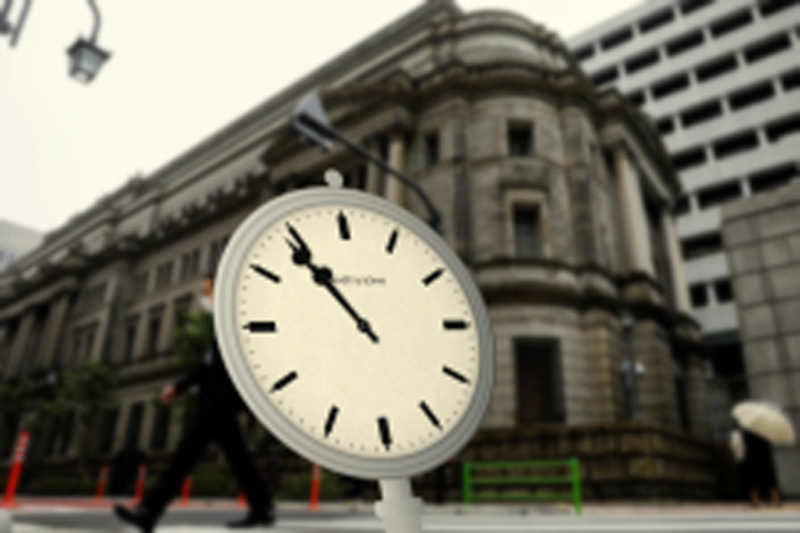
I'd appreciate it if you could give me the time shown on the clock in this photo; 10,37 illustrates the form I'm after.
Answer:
10,54
